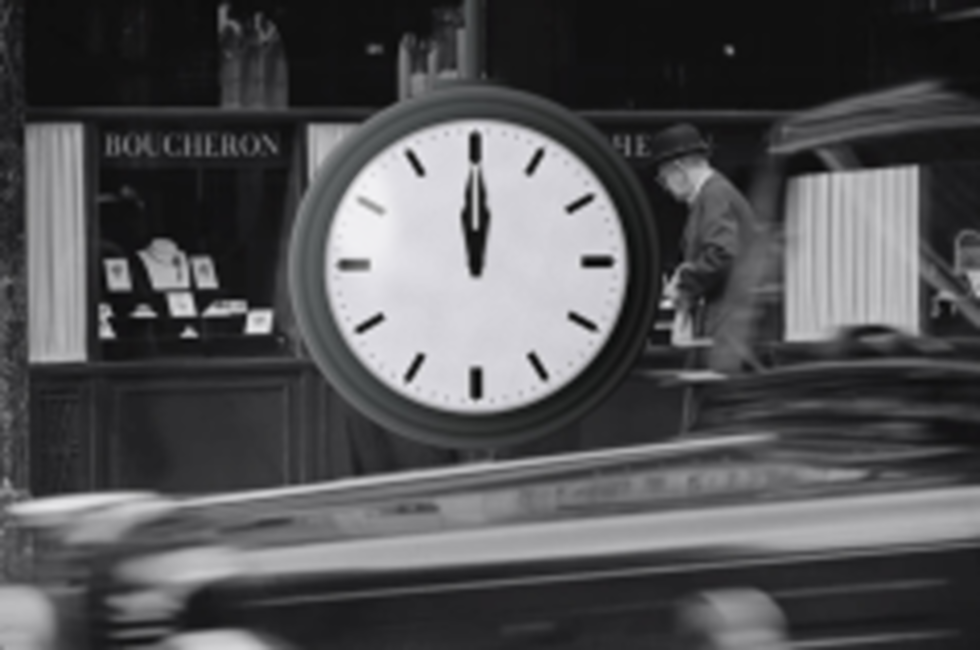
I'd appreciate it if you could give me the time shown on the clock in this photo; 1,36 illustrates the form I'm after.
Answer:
12,00
